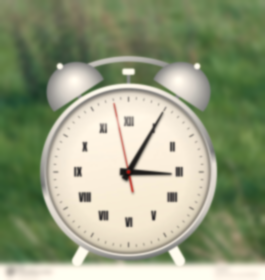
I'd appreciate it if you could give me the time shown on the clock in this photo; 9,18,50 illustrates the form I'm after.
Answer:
3,04,58
